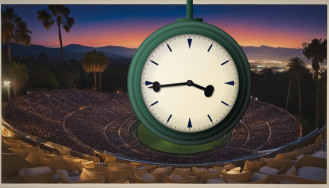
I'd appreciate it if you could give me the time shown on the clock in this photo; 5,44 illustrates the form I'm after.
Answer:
3,44
